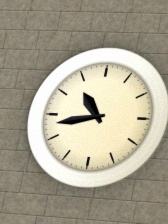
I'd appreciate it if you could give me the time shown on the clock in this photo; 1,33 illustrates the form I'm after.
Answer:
10,43
